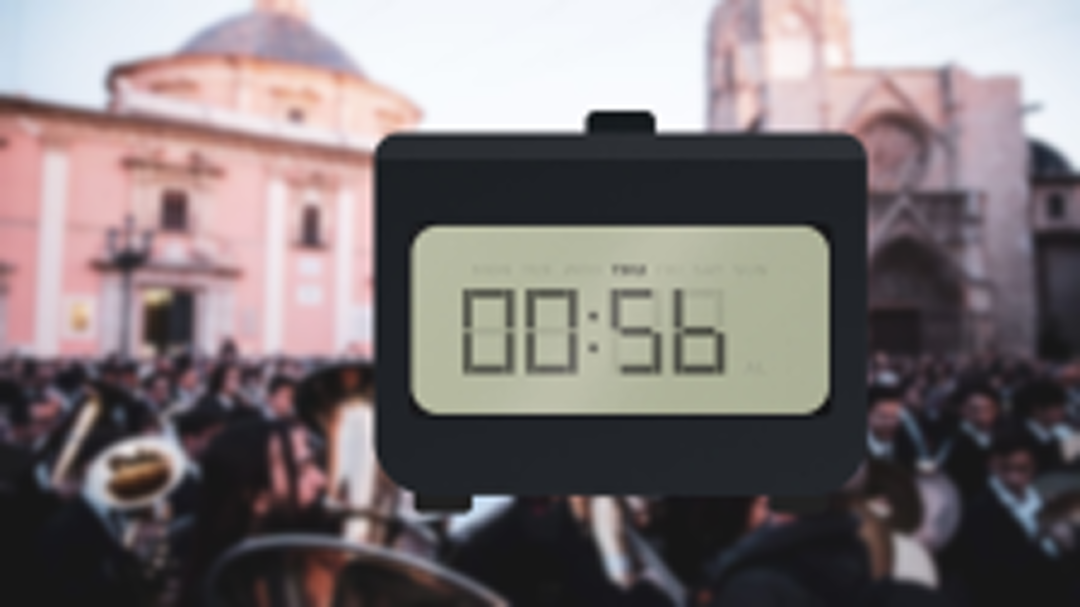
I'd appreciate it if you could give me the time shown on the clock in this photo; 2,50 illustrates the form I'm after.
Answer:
0,56
